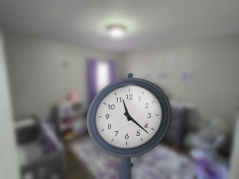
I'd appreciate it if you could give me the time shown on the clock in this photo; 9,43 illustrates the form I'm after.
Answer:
11,22
